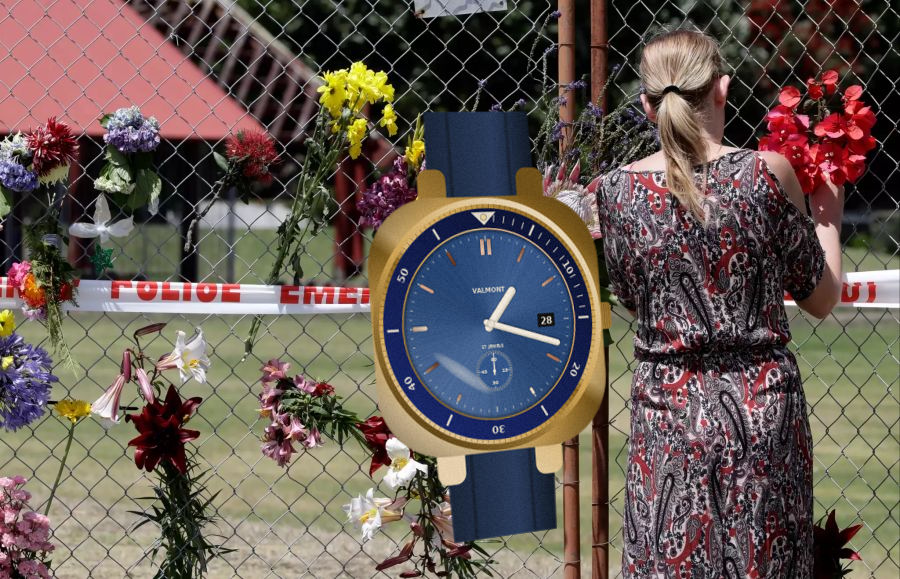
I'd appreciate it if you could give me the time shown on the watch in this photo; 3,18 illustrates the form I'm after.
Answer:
1,18
